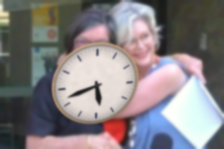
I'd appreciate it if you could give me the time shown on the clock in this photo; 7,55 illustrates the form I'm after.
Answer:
5,42
